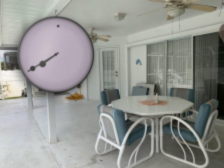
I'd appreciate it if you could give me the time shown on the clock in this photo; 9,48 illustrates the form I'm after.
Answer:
7,39
